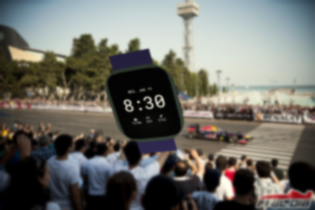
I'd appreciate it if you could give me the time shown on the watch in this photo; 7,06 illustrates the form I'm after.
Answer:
8,30
